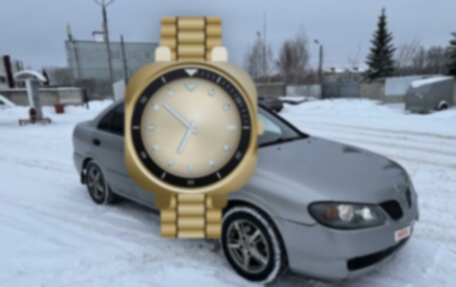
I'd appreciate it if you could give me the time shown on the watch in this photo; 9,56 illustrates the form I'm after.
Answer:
6,52
